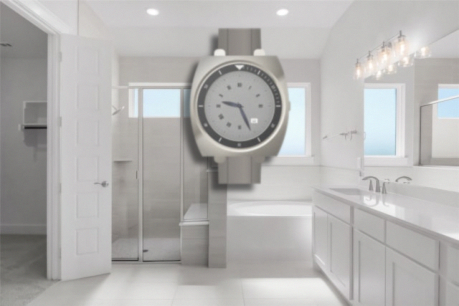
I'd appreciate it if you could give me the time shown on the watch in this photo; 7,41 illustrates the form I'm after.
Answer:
9,26
